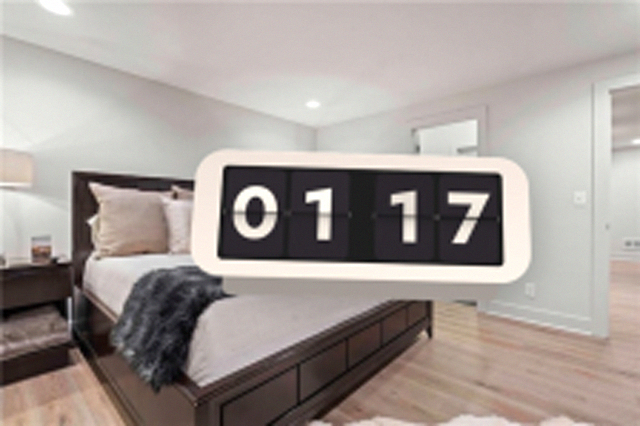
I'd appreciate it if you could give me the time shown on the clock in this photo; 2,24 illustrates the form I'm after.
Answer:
1,17
